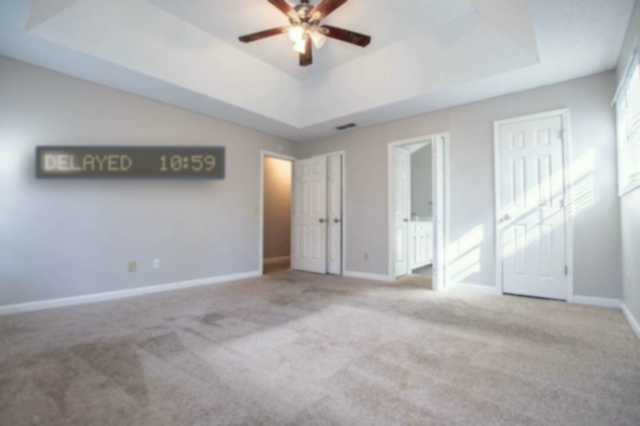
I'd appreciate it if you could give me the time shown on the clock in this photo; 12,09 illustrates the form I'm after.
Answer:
10,59
